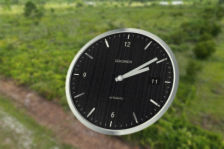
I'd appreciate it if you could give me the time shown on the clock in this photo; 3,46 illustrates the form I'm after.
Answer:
2,09
